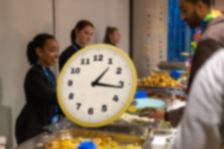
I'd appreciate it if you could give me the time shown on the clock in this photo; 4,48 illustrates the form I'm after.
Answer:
1,16
